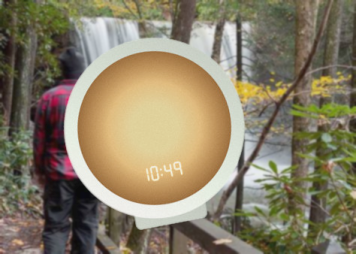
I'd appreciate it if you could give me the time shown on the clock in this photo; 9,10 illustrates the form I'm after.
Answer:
10,49
